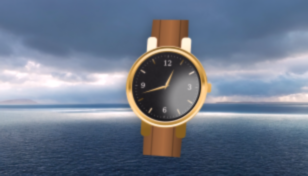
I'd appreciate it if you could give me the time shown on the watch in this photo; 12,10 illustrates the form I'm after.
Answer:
12,42
